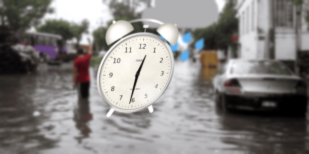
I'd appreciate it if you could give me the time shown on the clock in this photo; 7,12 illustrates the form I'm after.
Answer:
12,31
